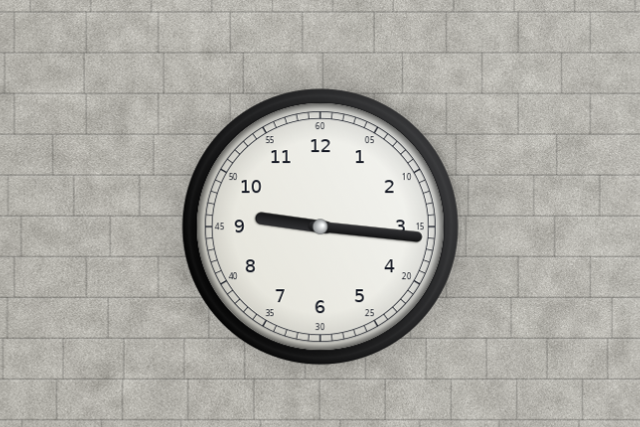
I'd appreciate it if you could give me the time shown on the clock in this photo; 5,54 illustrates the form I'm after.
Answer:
9,16
